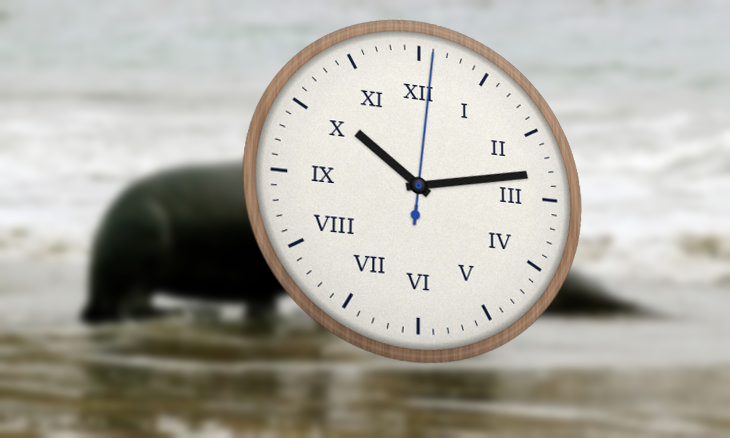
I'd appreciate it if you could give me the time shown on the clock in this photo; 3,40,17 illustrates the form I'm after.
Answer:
10,13,01
